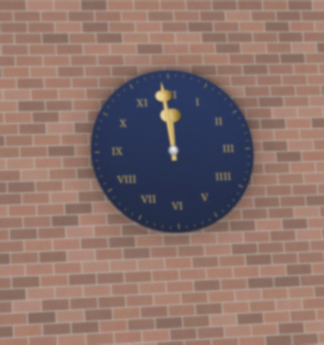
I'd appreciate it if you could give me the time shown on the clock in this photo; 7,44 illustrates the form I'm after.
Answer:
11,59
